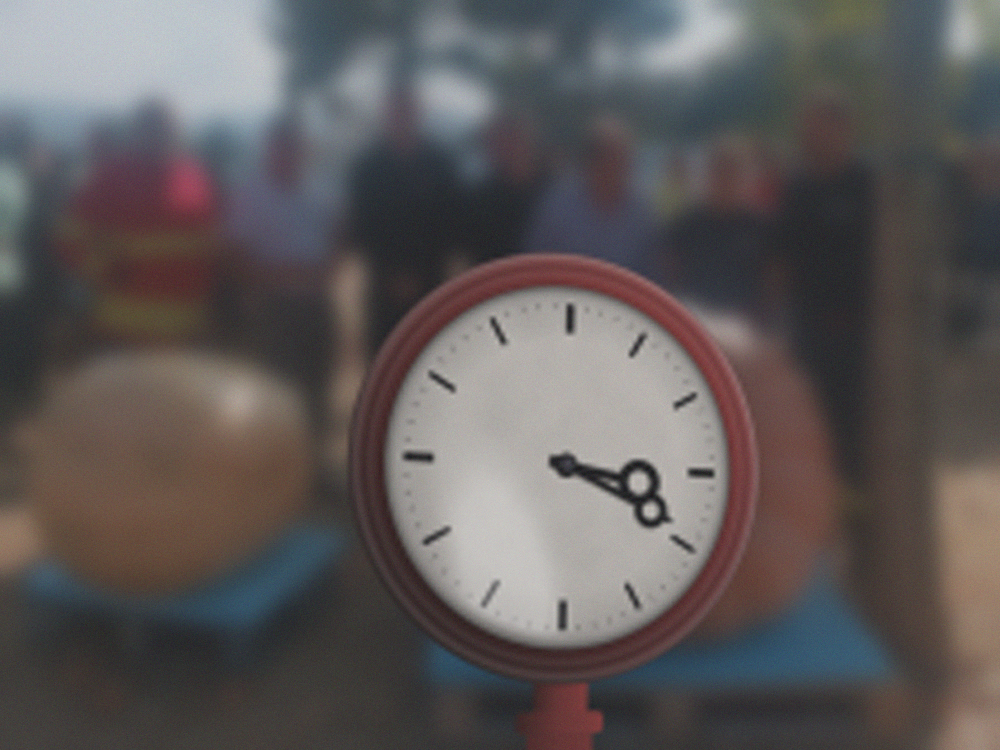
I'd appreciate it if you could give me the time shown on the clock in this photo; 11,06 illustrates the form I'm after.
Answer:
3,19
